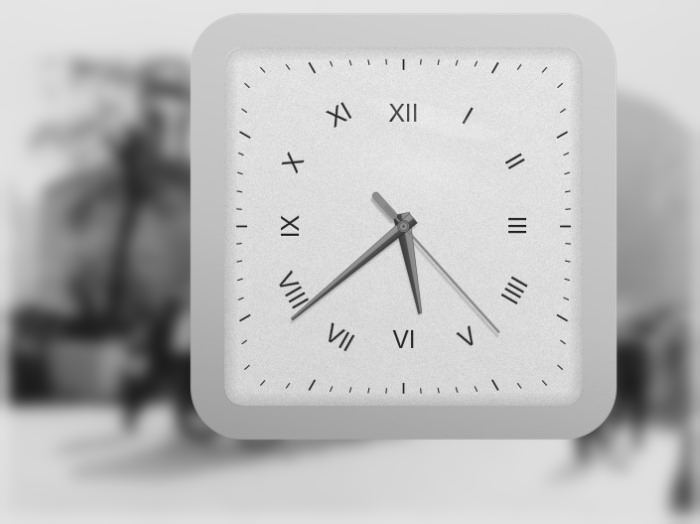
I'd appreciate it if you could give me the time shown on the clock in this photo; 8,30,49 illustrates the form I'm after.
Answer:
5,38,23
